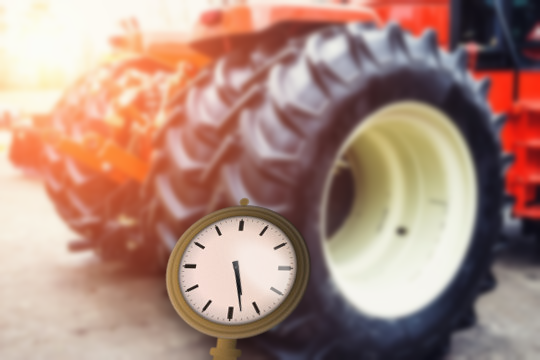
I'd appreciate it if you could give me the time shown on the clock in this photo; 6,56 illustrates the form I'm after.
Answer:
5,28
